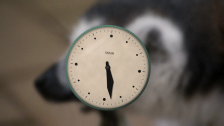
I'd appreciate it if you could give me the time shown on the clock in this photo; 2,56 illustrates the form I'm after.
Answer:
5,28
